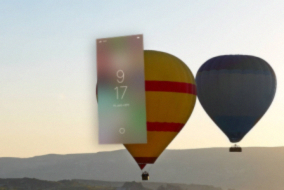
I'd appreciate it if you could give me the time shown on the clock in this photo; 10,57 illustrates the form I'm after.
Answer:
9,17
